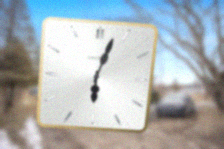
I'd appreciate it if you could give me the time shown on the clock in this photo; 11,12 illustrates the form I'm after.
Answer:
6,03
